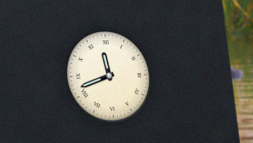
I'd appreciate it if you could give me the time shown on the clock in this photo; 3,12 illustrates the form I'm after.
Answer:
11,42
